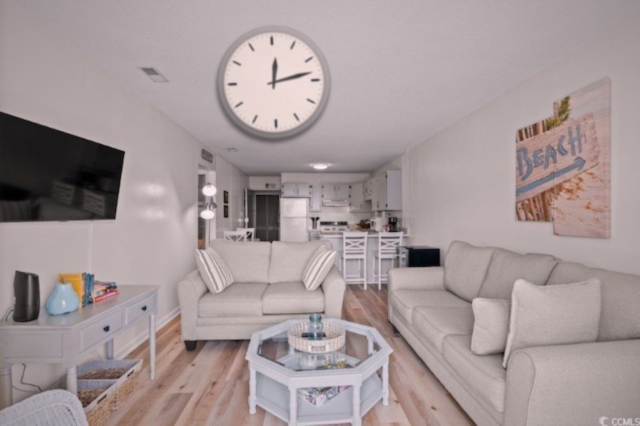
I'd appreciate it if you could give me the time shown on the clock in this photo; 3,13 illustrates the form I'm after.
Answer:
12,13
